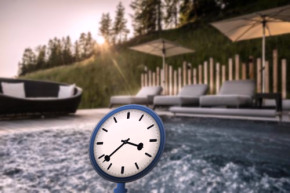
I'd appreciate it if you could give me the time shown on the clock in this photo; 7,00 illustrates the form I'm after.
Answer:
3,38
